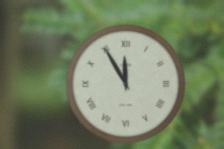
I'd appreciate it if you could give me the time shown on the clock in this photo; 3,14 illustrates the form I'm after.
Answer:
11,55
